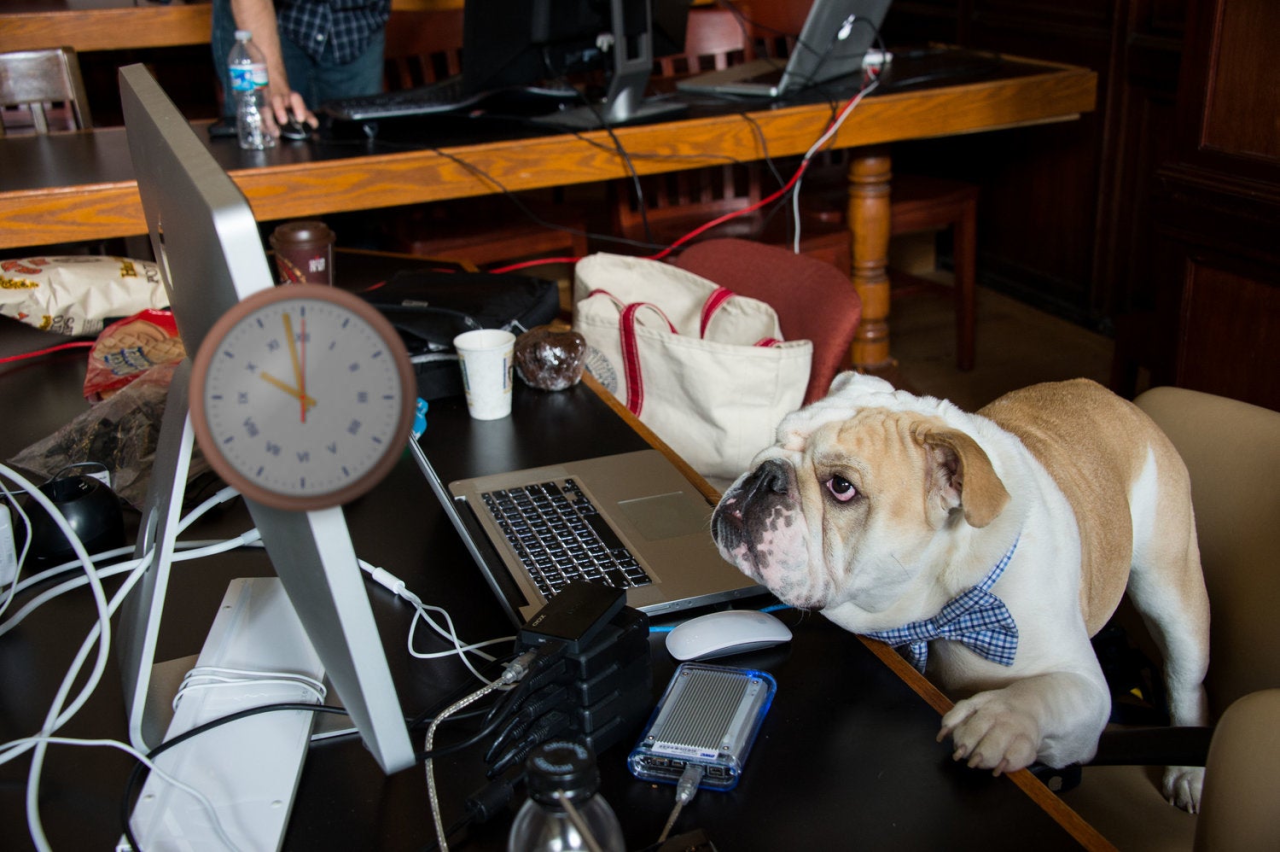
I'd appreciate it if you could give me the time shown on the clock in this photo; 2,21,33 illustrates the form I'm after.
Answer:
9,58,00
